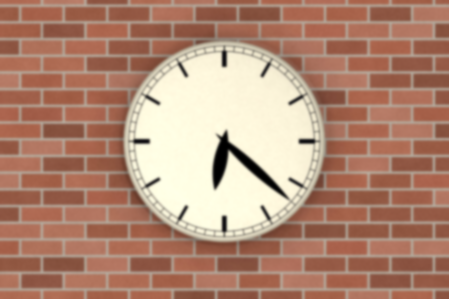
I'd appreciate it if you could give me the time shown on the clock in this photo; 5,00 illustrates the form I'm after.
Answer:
6,22
